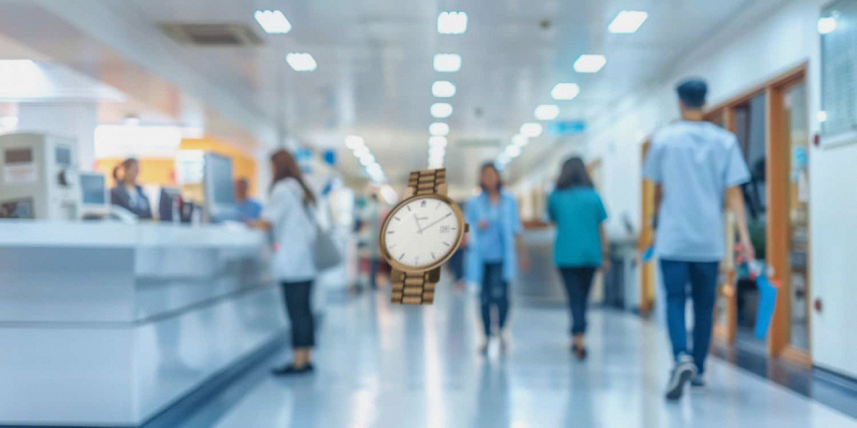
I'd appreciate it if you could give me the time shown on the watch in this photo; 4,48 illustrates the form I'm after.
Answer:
11,10
